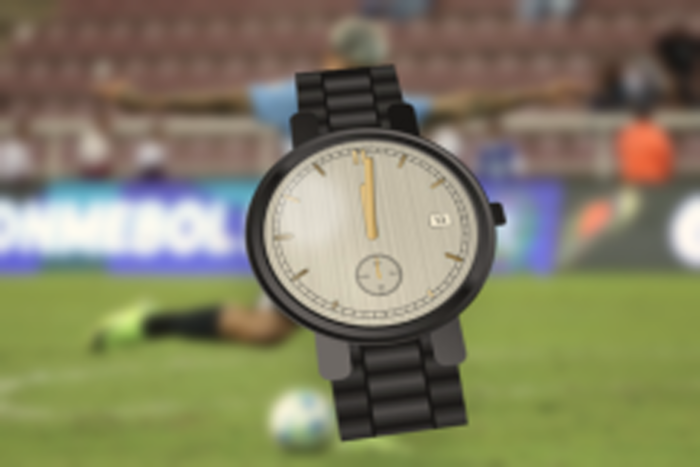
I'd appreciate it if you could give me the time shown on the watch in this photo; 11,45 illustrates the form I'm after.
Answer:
12,01
